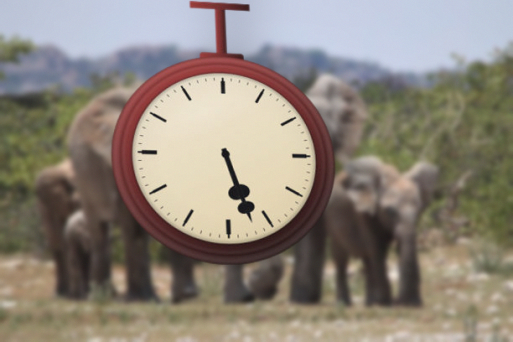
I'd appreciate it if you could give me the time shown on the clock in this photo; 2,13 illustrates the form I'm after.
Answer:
5,27
